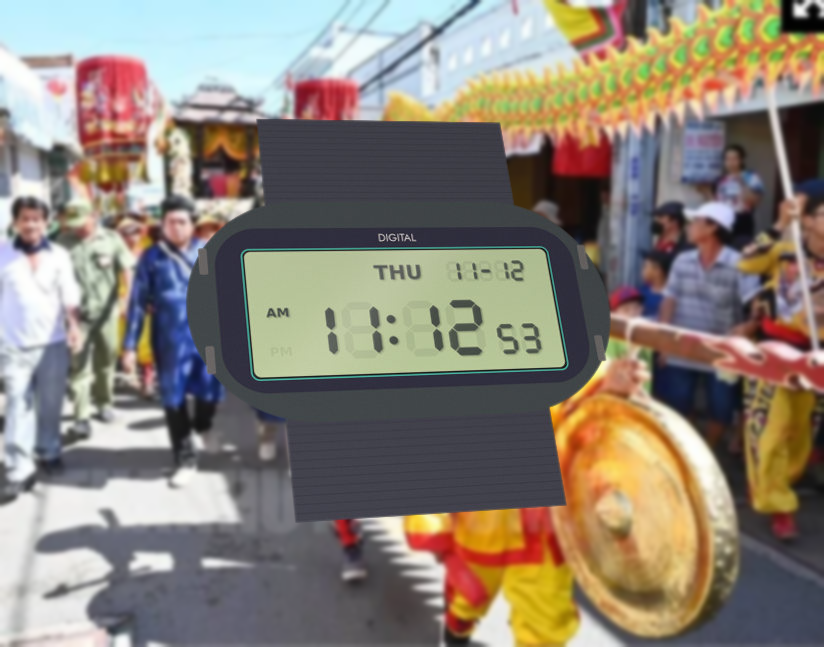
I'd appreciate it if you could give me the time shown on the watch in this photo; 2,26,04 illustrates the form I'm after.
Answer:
11,12,53
